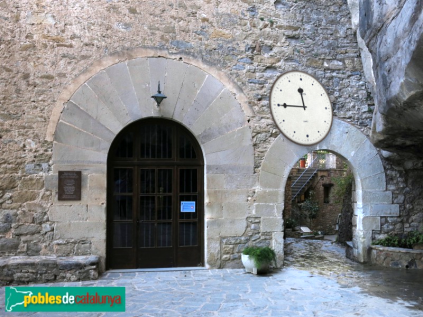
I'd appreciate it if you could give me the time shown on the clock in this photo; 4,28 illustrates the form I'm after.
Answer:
11,45
